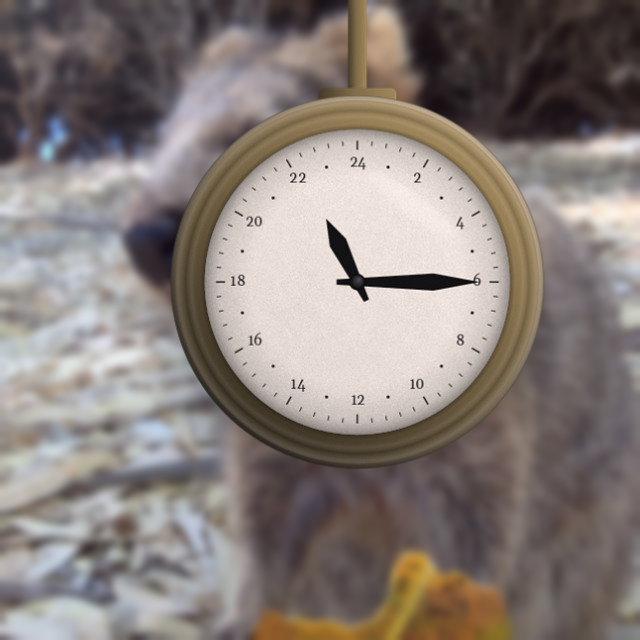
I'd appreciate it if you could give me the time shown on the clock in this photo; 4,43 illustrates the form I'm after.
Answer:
22,15
